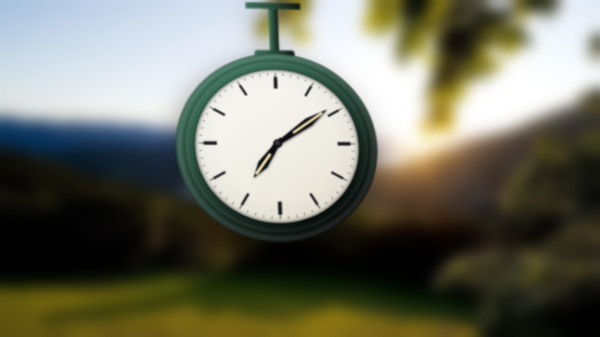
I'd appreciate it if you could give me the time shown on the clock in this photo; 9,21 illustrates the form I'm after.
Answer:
7,09
